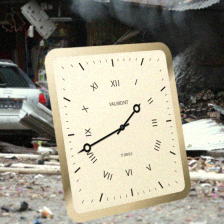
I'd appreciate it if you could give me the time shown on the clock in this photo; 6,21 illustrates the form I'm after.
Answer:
1,42
